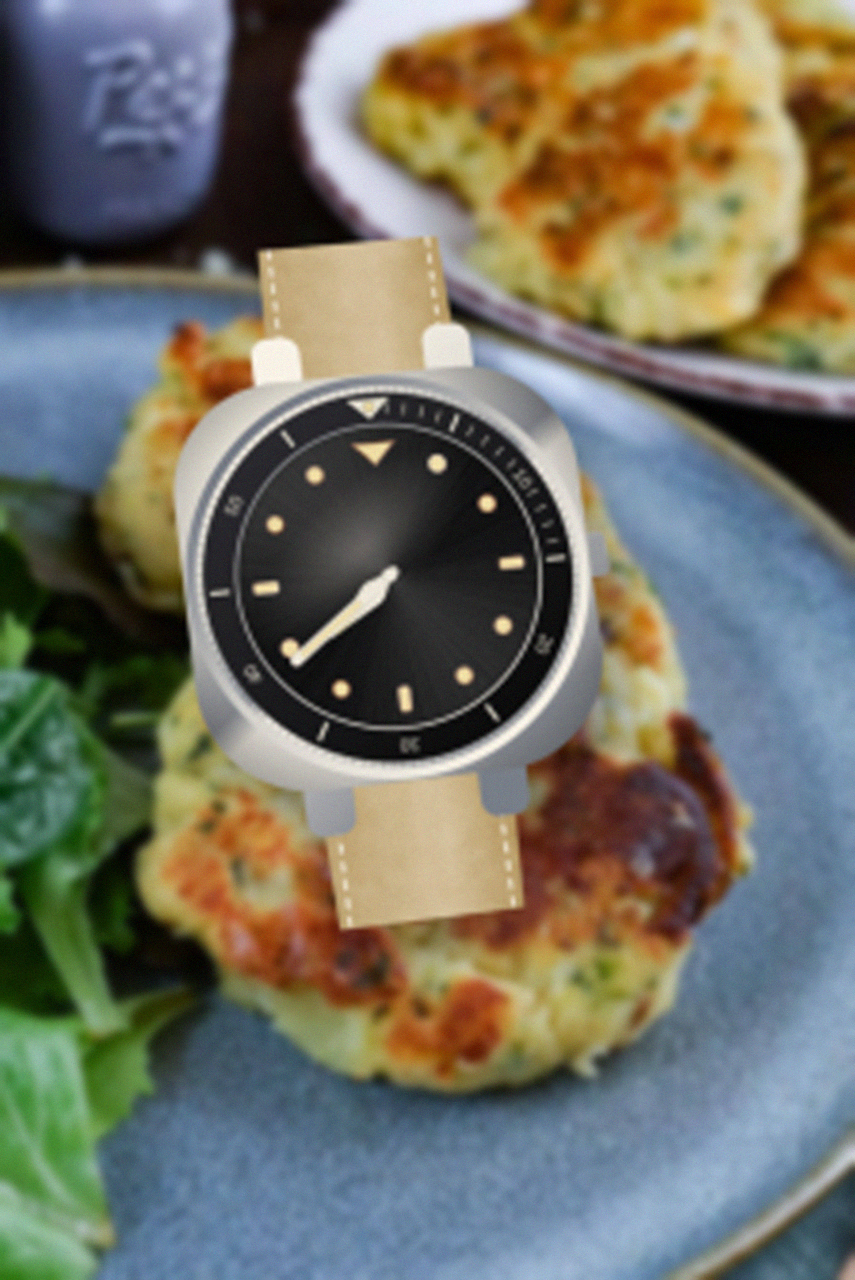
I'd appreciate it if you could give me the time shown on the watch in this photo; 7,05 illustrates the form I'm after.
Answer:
7,39
